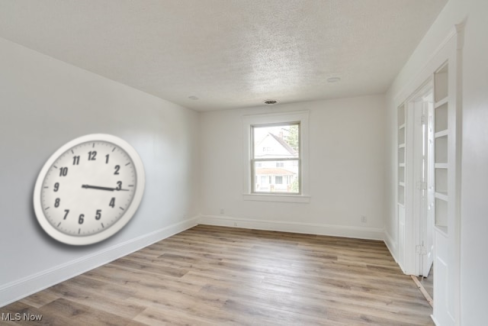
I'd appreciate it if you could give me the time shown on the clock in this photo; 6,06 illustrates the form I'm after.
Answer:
3,16
